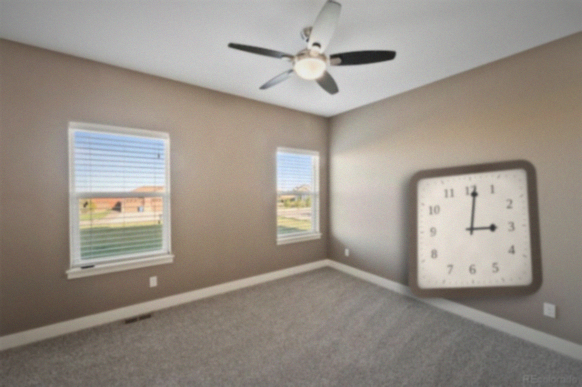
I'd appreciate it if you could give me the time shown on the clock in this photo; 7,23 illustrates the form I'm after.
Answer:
3,01
